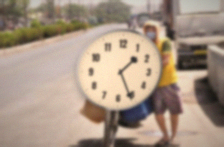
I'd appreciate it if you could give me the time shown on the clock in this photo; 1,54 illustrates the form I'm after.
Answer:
1,26
